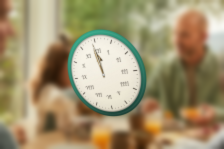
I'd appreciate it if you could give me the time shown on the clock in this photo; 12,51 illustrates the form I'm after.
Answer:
11,59
